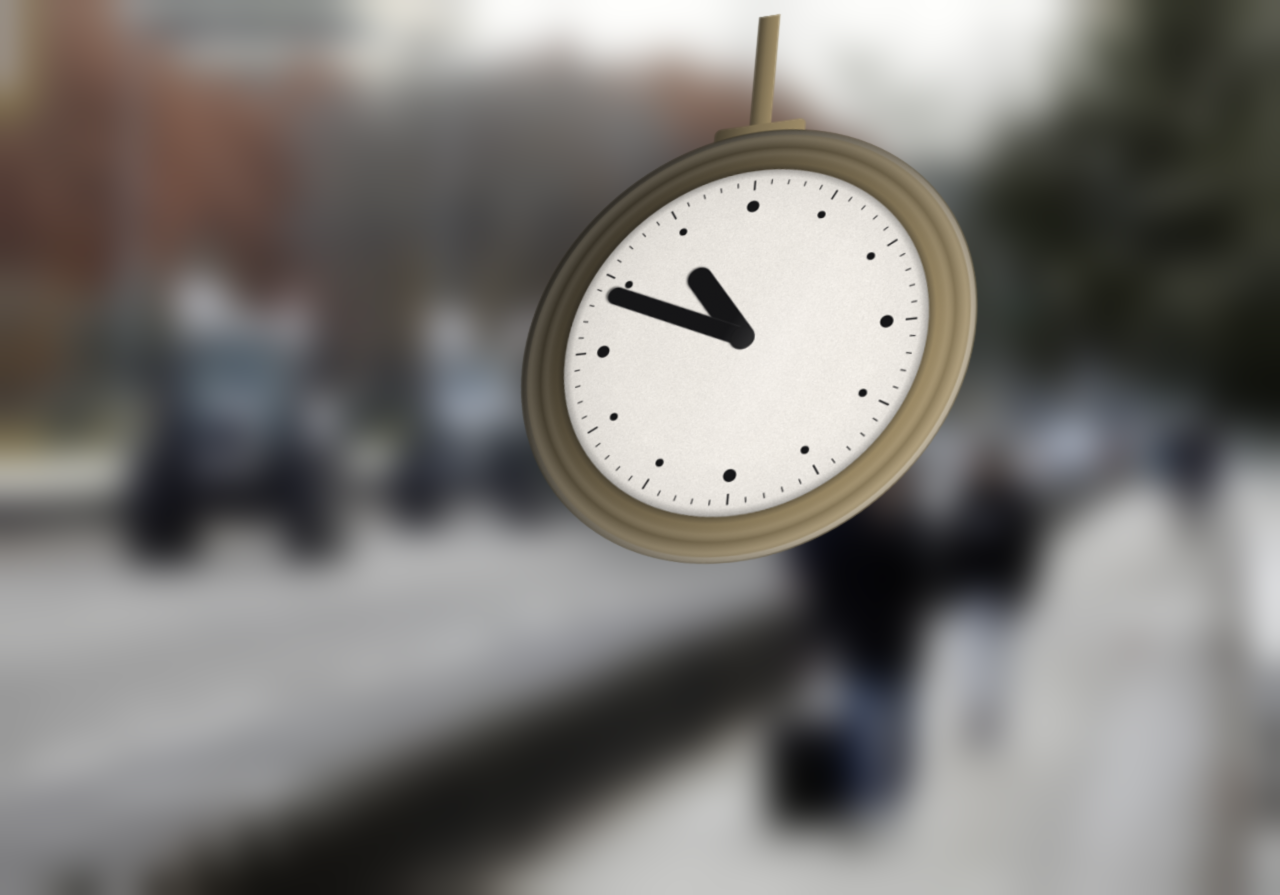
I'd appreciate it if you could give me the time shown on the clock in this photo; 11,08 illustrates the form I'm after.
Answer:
10,49
